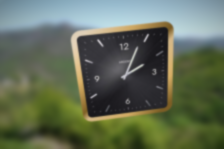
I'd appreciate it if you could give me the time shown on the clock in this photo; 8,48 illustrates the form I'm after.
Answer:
2,04
